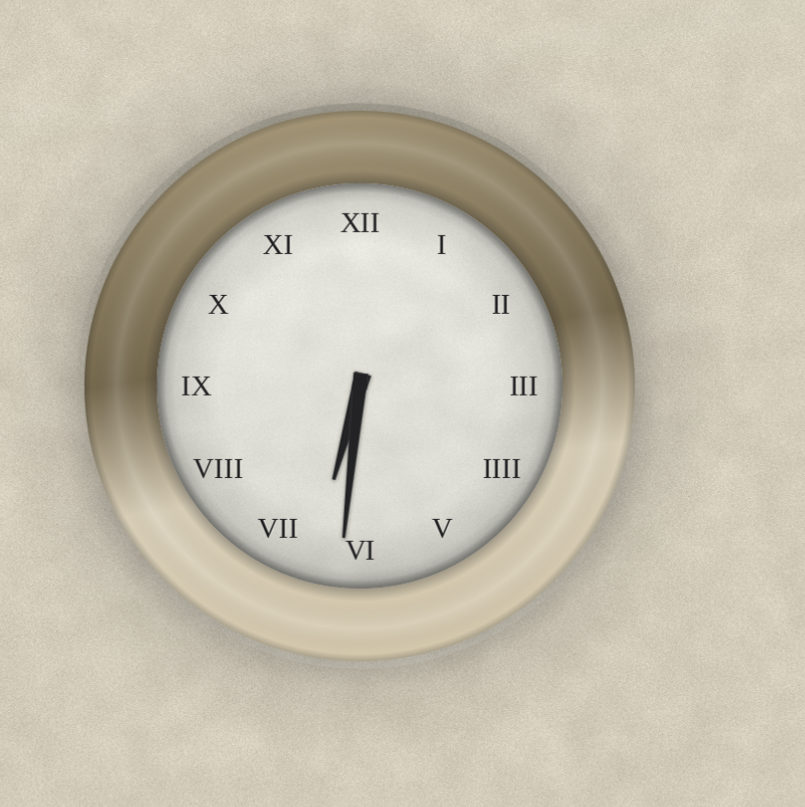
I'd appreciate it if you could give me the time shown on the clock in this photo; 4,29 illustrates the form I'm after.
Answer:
6,31
